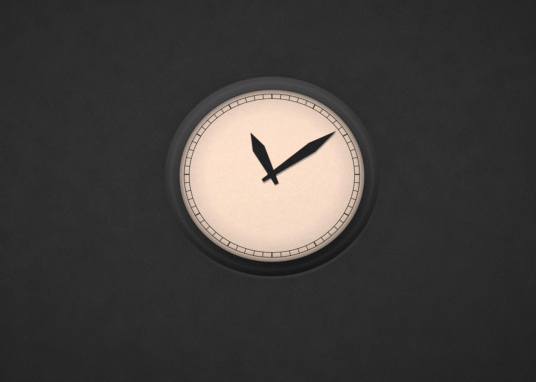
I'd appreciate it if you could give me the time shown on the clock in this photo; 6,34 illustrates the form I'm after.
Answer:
11,09
